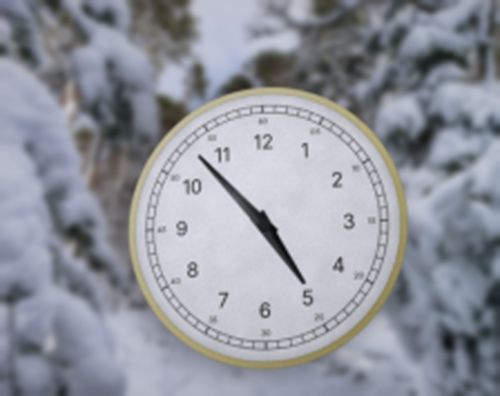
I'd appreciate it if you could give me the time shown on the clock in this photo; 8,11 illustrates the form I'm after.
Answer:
4,53
